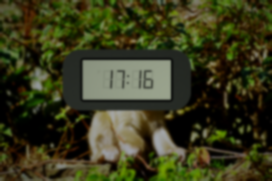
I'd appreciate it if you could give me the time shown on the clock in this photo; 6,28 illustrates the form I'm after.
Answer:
17,16
